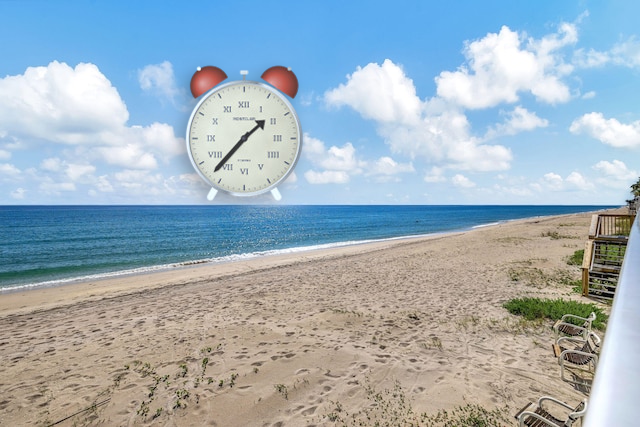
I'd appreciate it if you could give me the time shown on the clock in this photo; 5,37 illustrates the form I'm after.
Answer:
1,37
